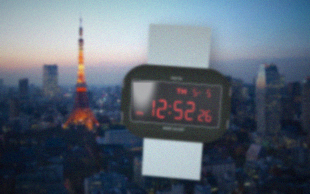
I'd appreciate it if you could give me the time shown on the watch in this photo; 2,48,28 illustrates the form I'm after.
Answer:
12,52,26
